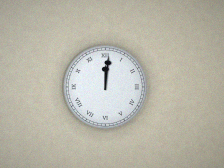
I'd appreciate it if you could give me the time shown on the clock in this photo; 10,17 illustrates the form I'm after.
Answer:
12,01
